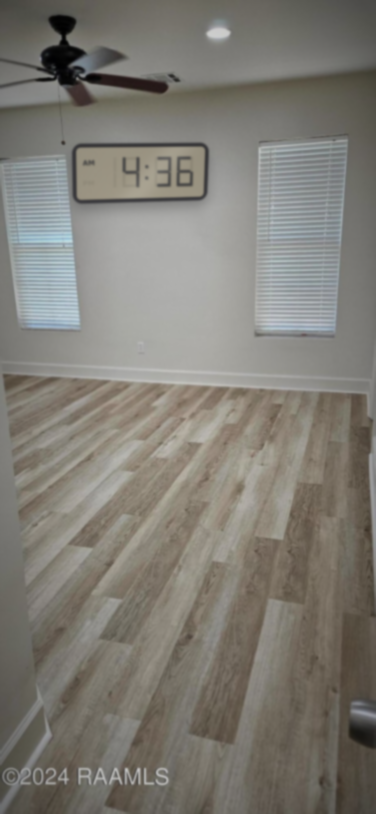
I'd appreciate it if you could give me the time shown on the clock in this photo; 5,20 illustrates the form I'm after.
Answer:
4,36
